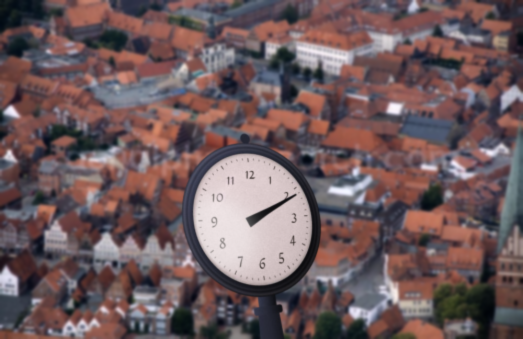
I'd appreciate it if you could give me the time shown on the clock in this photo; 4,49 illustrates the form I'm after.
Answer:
2,11
